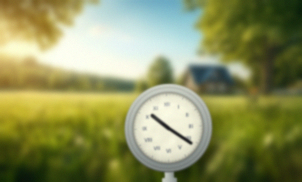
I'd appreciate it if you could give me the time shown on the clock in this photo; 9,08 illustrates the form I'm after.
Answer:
10,21
